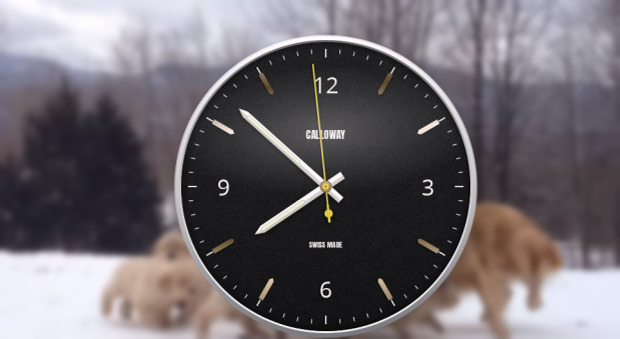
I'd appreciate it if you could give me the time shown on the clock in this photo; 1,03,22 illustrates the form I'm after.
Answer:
7,51,59
